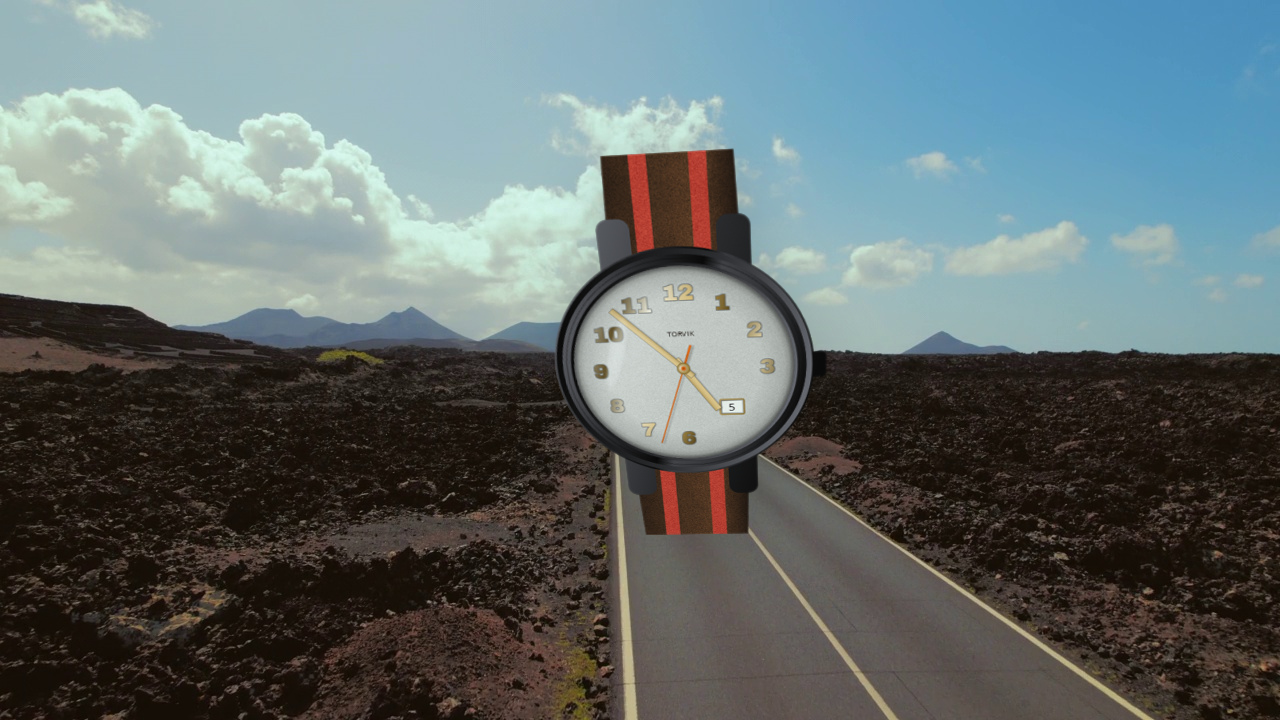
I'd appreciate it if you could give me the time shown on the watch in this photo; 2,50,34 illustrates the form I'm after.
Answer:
4,52,33
